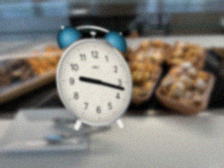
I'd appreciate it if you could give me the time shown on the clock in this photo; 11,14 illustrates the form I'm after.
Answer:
9,17
